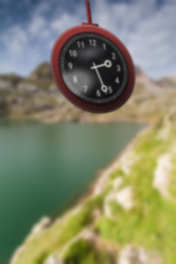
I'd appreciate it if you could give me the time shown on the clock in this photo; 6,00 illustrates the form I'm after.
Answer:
2,27
